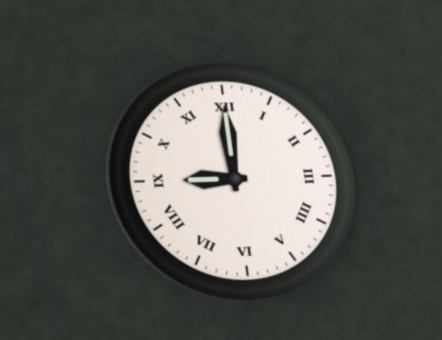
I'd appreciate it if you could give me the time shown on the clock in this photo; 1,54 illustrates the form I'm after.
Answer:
9,00
